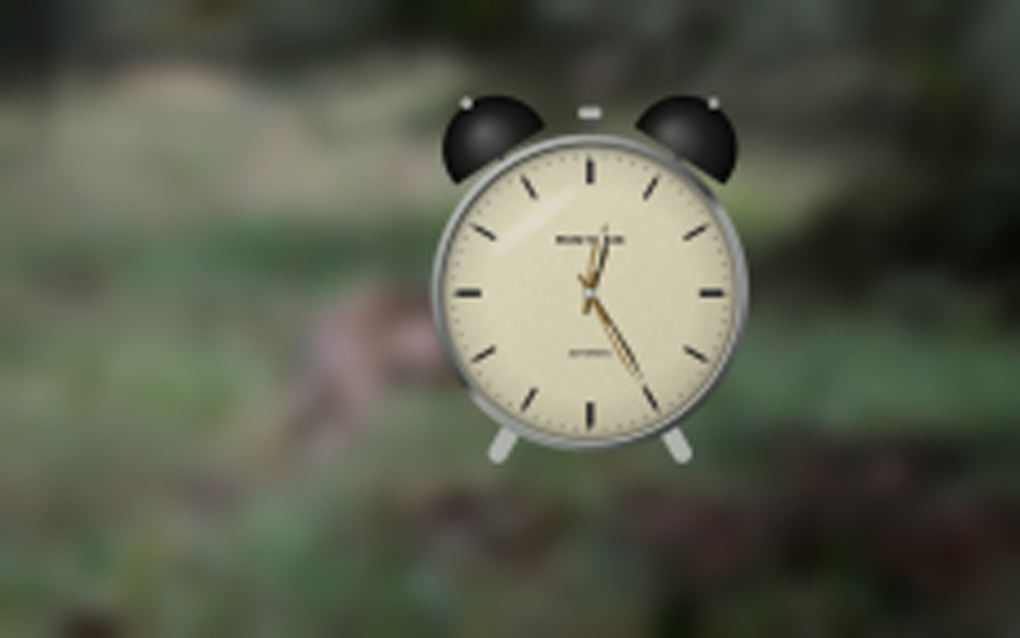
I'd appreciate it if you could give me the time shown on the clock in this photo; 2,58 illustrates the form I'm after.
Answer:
12,25
